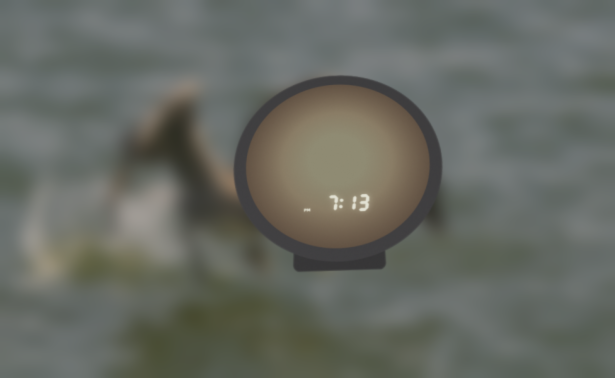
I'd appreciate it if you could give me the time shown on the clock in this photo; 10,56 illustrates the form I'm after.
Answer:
7,13
